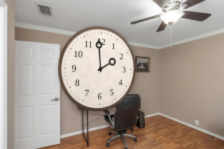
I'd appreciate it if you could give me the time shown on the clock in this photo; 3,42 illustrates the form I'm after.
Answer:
1,59
